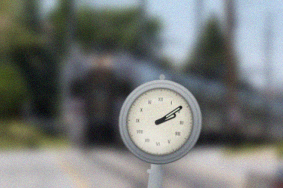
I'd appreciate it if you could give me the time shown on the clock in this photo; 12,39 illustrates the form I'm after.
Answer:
2,09
